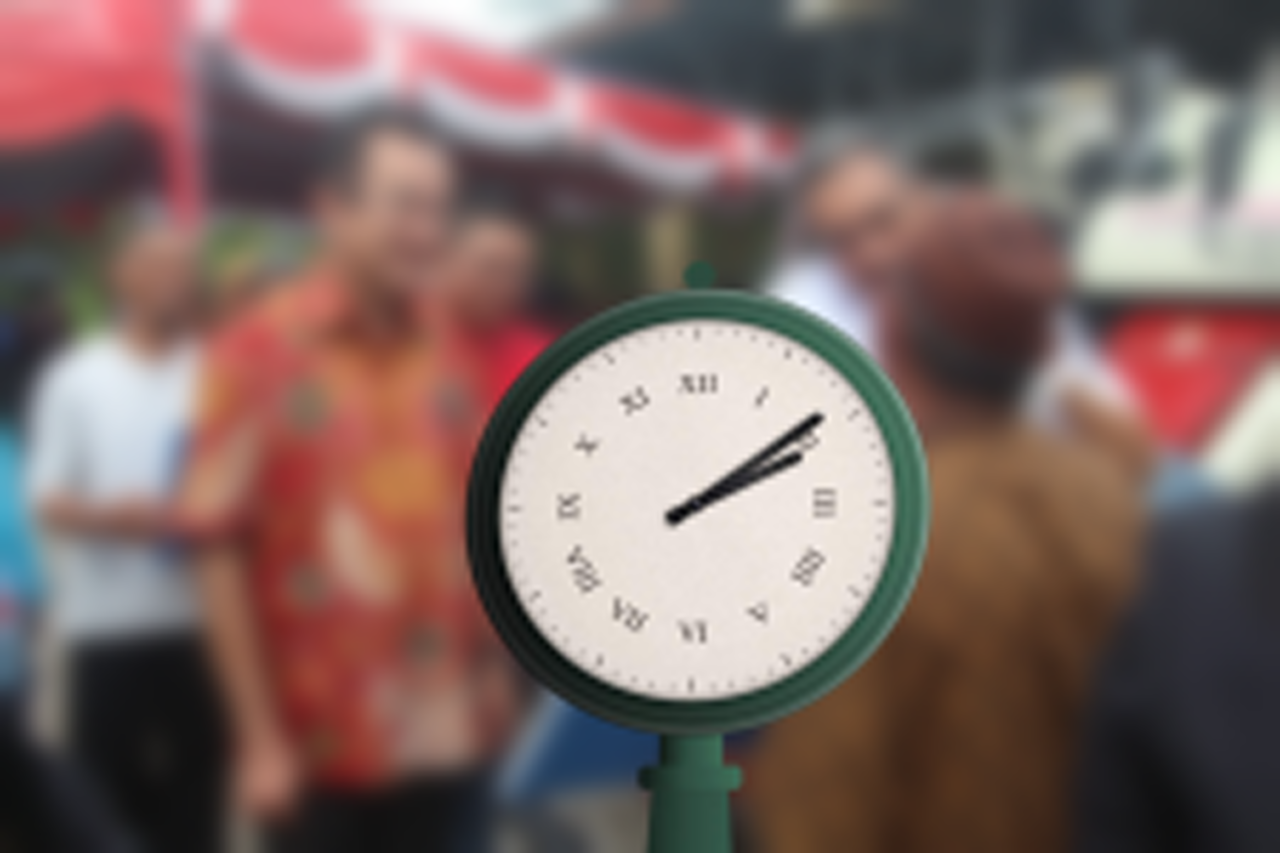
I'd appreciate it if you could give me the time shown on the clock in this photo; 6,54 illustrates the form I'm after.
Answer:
2,09
